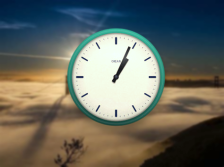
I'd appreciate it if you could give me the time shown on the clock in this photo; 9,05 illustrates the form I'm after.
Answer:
1,04
